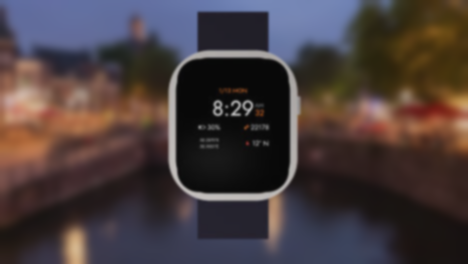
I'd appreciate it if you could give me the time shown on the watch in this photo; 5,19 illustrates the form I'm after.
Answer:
8,29
